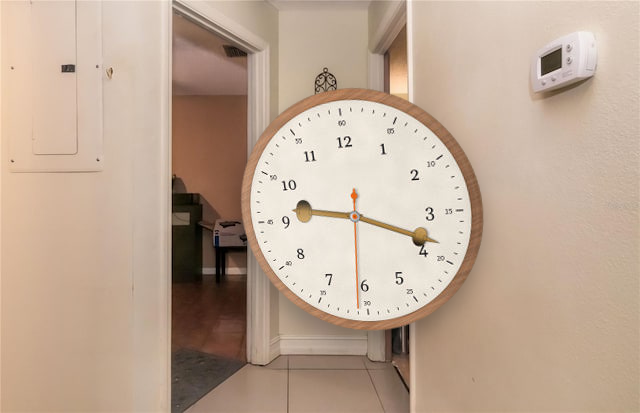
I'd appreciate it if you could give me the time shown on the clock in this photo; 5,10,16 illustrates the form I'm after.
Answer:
9,18,31
